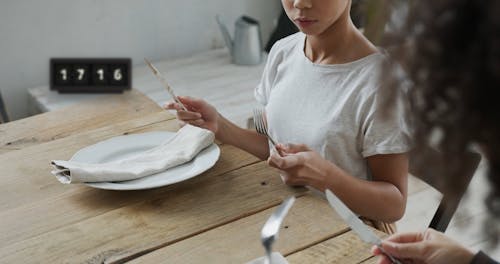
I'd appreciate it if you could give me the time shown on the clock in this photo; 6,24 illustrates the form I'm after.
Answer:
17,16
